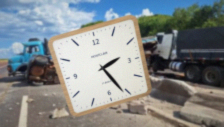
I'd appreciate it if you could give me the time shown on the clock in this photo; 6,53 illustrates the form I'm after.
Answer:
2,26
